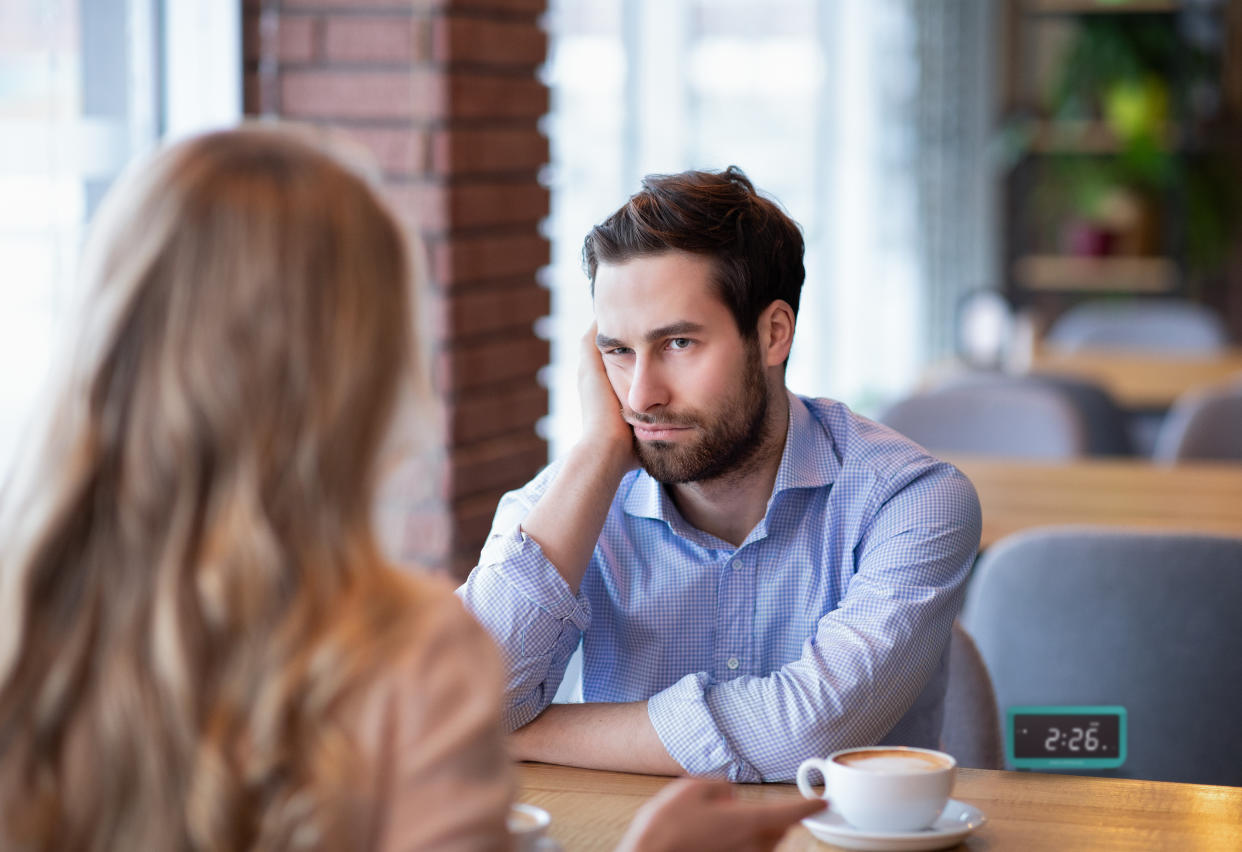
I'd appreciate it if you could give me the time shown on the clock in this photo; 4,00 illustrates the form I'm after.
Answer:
2,26
